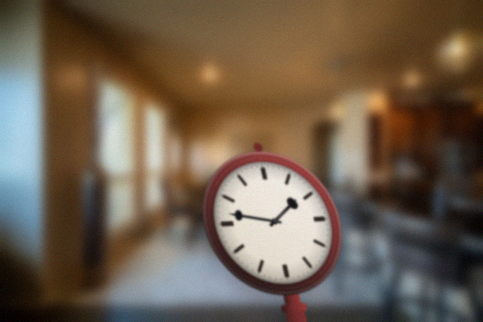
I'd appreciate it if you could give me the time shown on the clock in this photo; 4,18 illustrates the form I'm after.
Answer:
1,47
